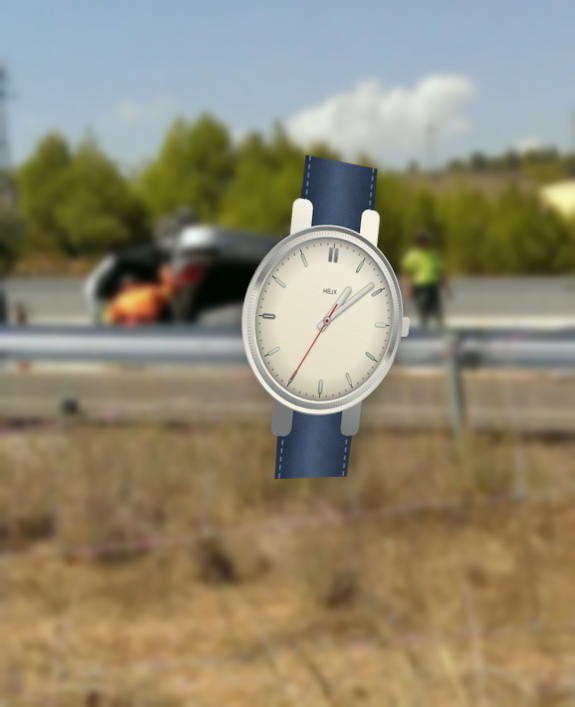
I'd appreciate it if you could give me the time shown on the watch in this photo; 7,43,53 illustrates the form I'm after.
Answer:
1,08,35
